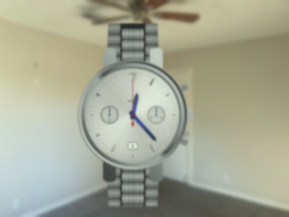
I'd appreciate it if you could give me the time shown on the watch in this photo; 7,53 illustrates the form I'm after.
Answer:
12,23
